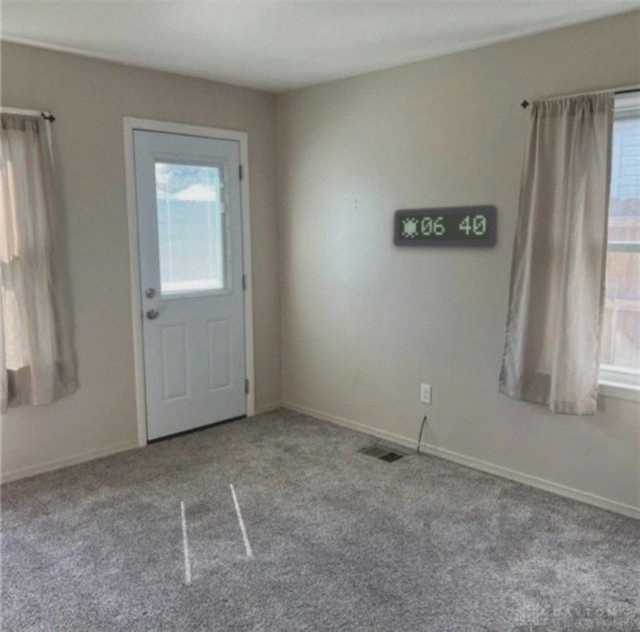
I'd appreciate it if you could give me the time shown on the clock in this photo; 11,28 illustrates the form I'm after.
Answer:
6,40
